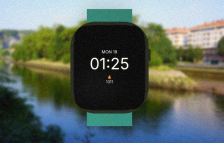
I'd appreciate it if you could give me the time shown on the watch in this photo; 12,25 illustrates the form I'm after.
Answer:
1,25
